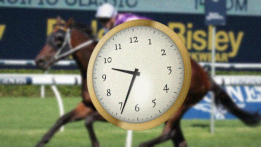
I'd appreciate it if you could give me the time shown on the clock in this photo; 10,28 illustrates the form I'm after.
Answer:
9,34
